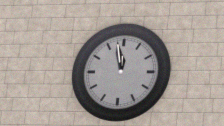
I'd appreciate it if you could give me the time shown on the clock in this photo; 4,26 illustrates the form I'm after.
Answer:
11,58
